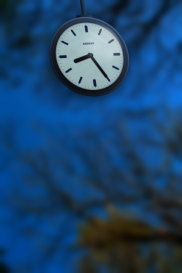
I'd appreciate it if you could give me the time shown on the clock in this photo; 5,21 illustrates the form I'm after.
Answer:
8,25
